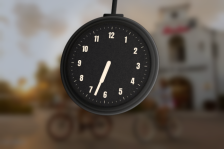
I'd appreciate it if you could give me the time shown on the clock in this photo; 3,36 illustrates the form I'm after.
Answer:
6,33
